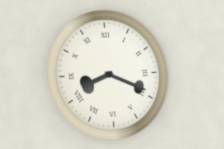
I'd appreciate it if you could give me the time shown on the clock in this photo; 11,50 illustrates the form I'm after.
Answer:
8,19
